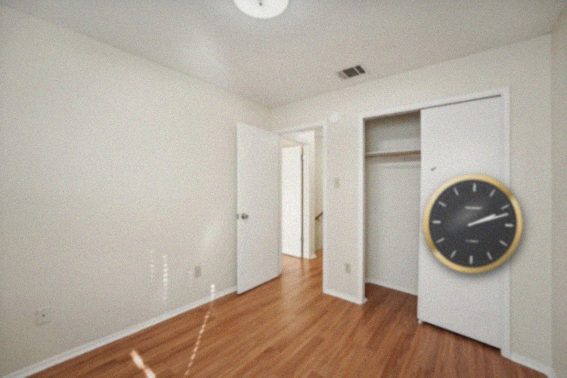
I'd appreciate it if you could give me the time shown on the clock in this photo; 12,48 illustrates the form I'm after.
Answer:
2,12
